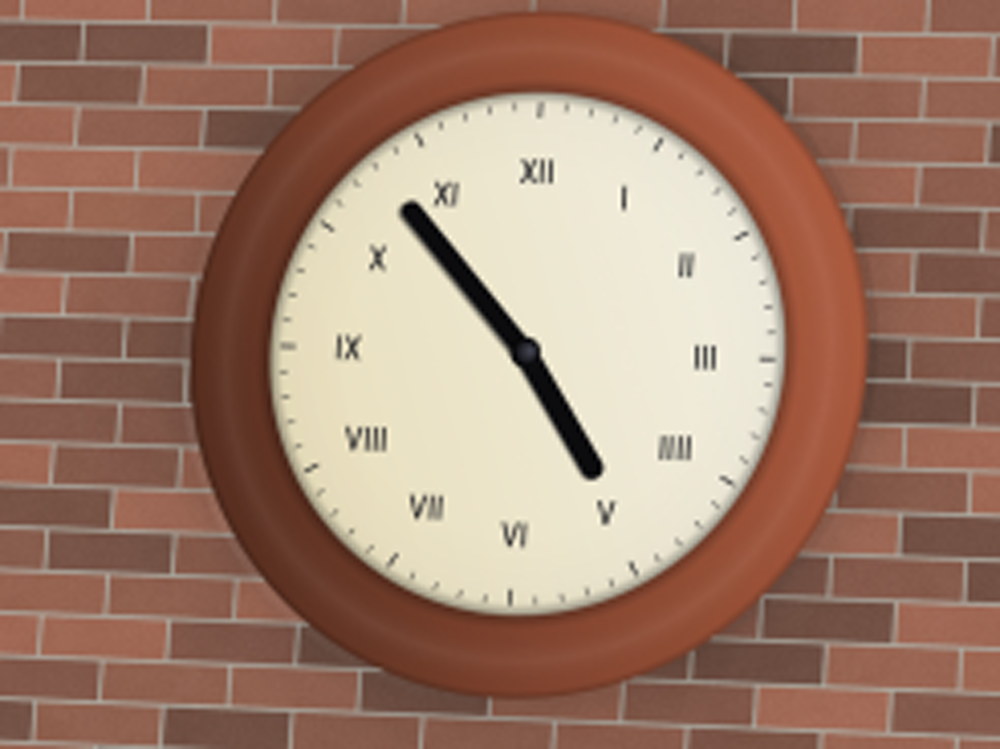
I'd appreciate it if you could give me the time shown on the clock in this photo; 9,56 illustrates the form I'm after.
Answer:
4,53
